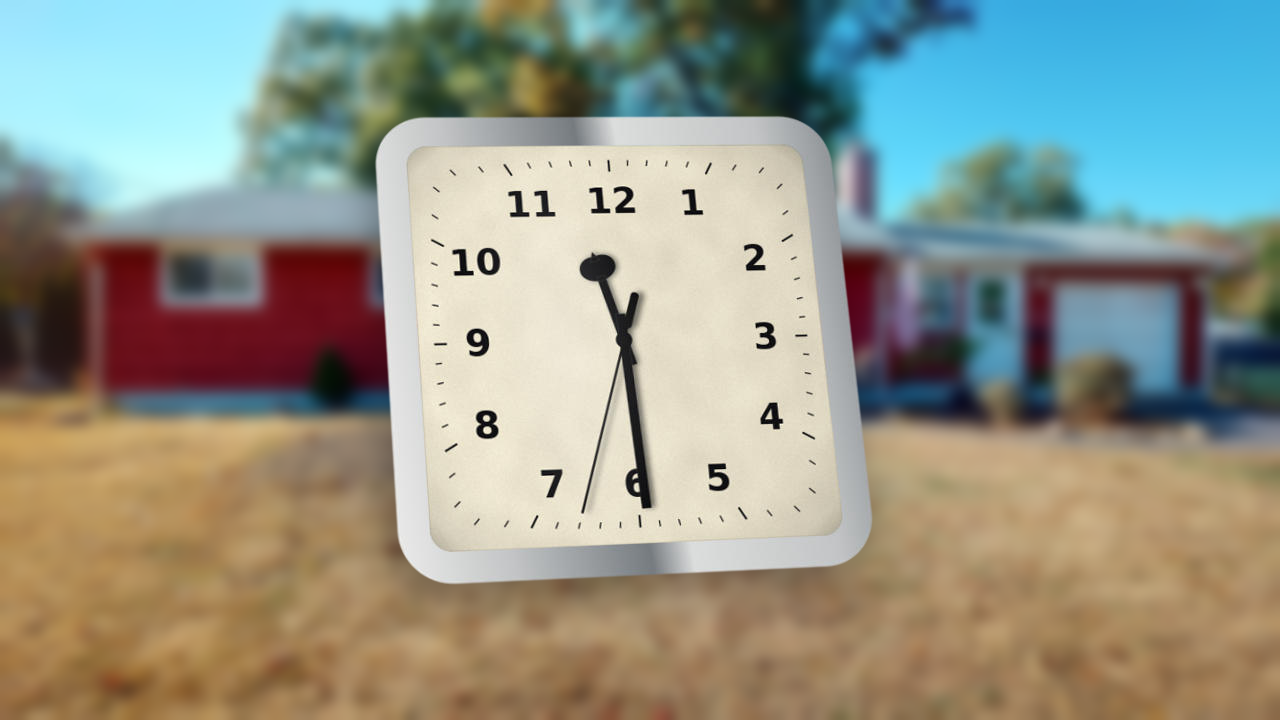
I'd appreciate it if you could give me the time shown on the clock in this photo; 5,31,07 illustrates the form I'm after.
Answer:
11,29,33
